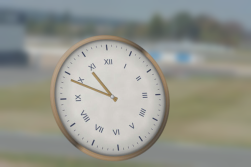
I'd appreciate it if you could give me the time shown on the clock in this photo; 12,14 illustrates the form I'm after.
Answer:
10,49
